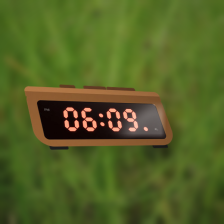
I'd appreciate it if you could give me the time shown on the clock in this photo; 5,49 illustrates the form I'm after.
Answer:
6,09
